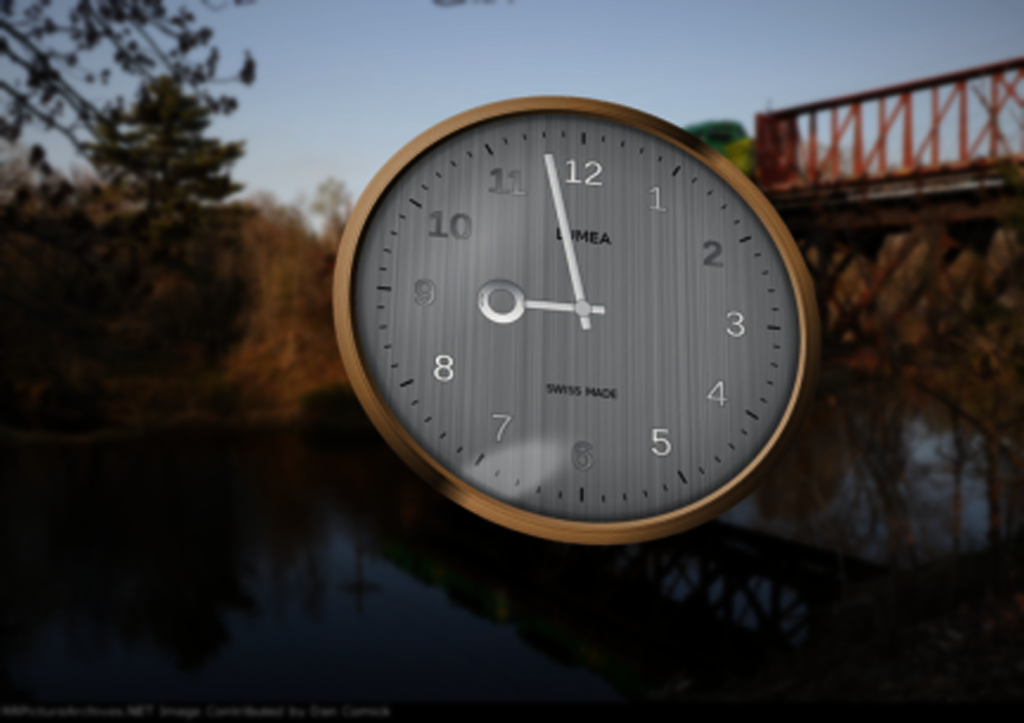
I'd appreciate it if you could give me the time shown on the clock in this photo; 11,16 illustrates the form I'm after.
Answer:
8,58
